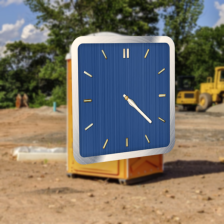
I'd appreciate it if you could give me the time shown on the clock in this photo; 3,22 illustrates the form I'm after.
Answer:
4,22
